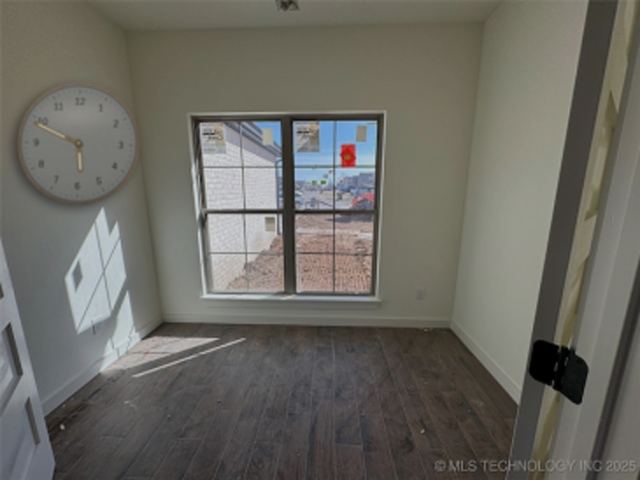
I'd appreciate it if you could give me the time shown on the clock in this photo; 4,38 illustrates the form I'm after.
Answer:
5,49
